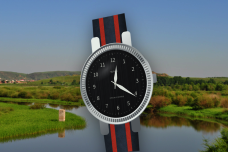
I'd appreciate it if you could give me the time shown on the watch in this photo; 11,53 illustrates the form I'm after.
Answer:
12,21
